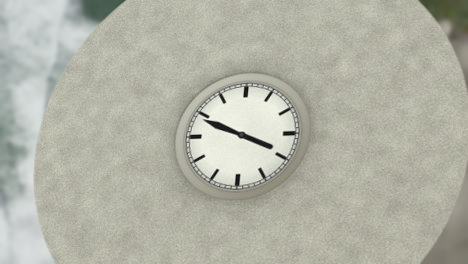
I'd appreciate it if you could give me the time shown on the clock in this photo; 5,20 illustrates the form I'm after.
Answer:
3,49
